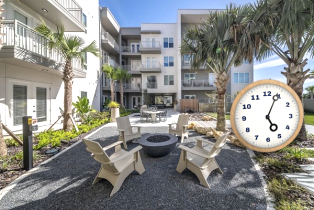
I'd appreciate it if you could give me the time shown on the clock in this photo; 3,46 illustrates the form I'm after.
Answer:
5,04
